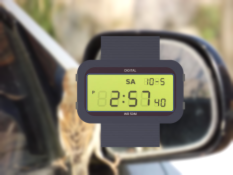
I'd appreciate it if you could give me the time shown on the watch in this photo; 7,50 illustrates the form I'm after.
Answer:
2,57
